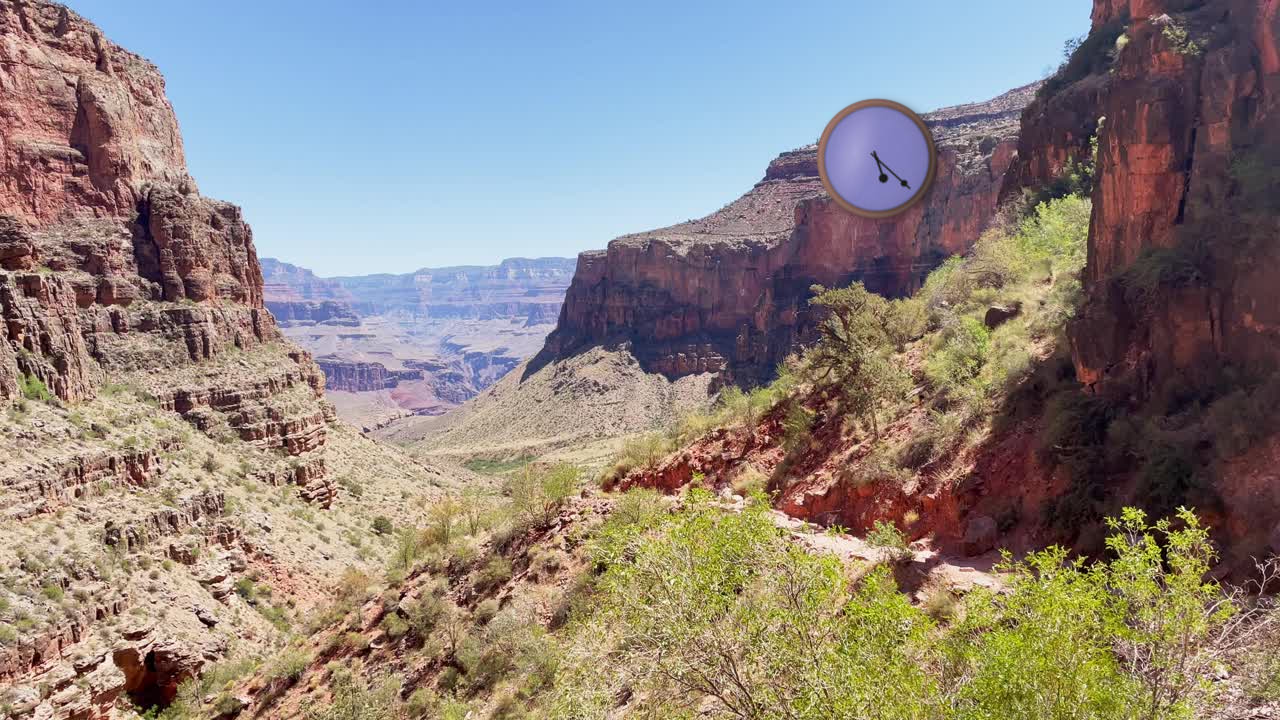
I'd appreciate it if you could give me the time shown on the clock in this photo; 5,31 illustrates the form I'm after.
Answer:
5,22
